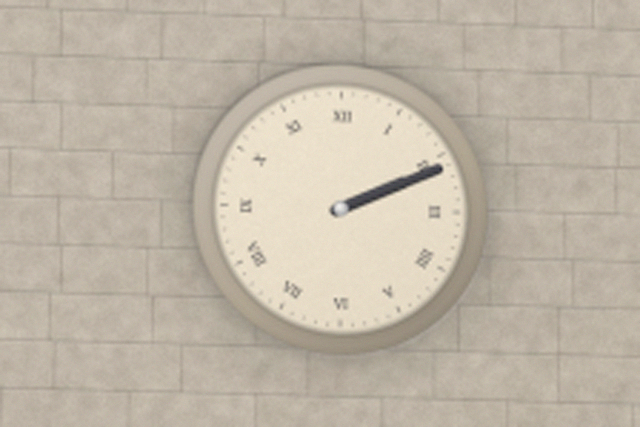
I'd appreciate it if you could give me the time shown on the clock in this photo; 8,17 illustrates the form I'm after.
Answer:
2,11
